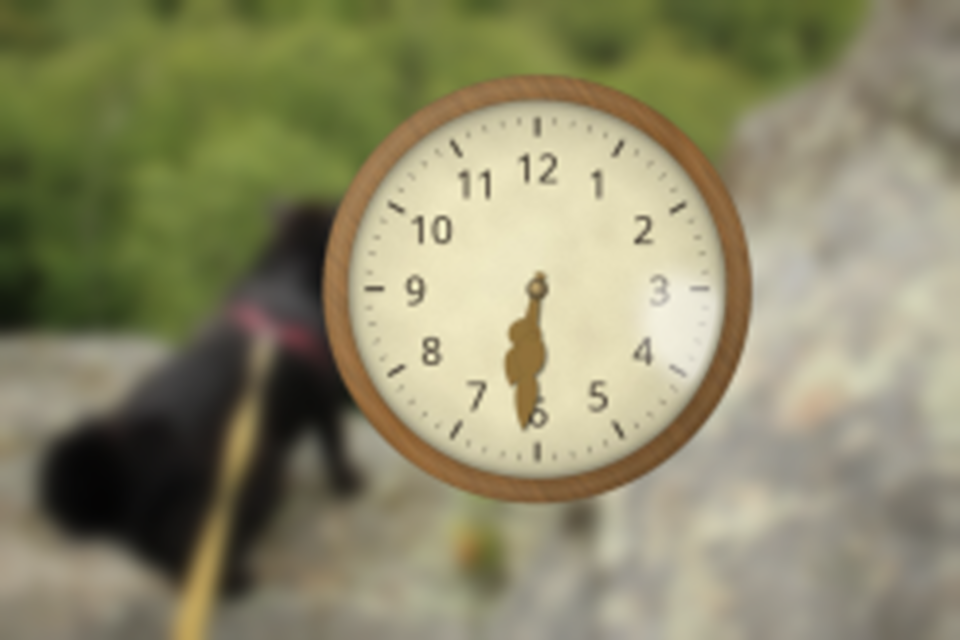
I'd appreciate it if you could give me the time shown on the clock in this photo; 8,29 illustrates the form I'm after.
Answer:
6,31
